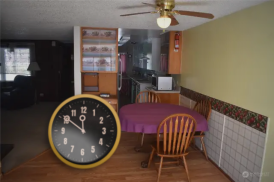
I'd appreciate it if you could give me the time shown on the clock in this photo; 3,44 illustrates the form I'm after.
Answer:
11,51
